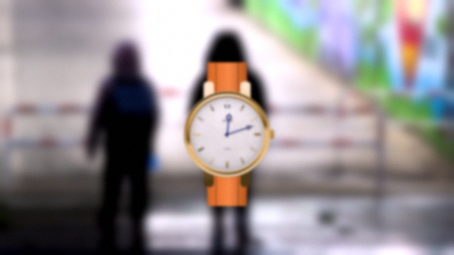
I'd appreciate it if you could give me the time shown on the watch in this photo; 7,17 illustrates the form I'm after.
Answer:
12,12
